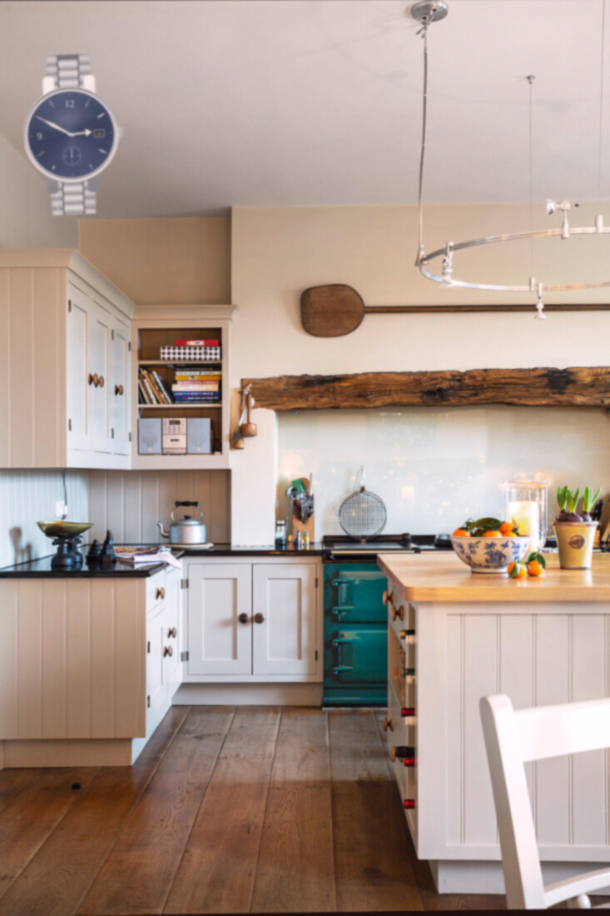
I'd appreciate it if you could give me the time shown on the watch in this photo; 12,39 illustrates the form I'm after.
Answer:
2,50
